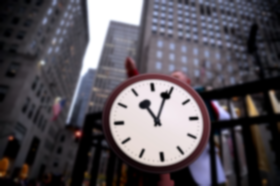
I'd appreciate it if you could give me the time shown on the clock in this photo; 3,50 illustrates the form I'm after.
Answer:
11,04
